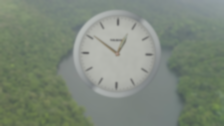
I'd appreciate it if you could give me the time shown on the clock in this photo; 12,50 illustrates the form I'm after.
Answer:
12,51
